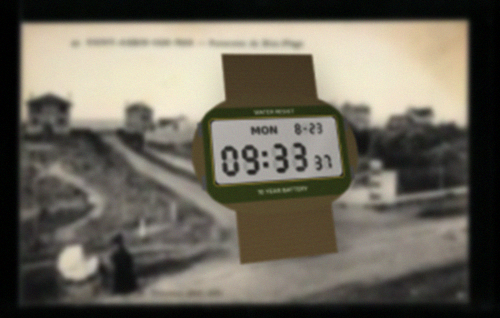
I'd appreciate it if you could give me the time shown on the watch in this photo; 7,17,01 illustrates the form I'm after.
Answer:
9,33,37
